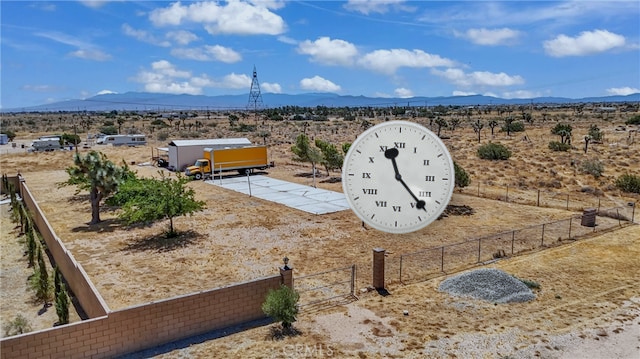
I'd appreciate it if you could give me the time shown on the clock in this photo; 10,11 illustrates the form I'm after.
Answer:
11,23
